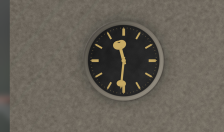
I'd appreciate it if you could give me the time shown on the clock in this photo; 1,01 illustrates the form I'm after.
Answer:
11,31
